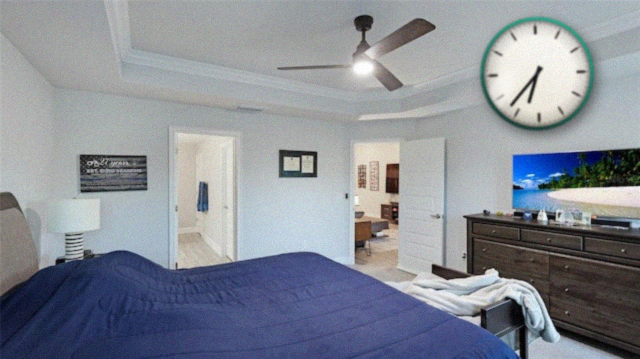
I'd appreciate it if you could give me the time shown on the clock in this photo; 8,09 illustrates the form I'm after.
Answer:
6,37
